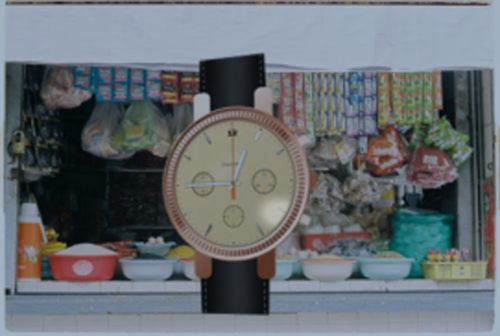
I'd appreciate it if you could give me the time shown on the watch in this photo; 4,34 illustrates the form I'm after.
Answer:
12,45
